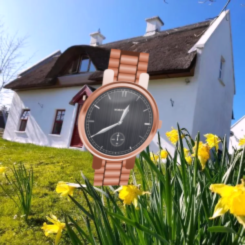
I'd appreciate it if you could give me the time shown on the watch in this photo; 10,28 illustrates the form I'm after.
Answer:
12,40
